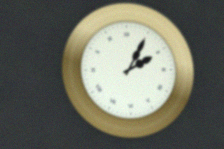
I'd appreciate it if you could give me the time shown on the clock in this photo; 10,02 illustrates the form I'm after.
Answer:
2,05
